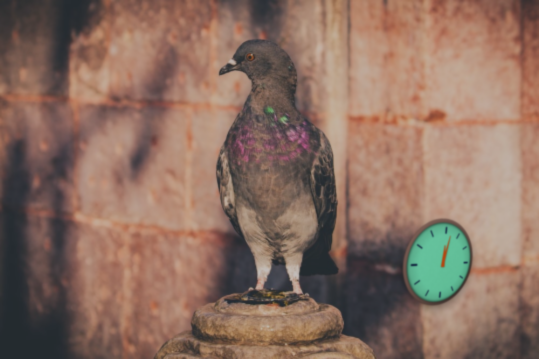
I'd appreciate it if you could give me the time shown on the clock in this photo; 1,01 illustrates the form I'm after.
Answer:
12,02
